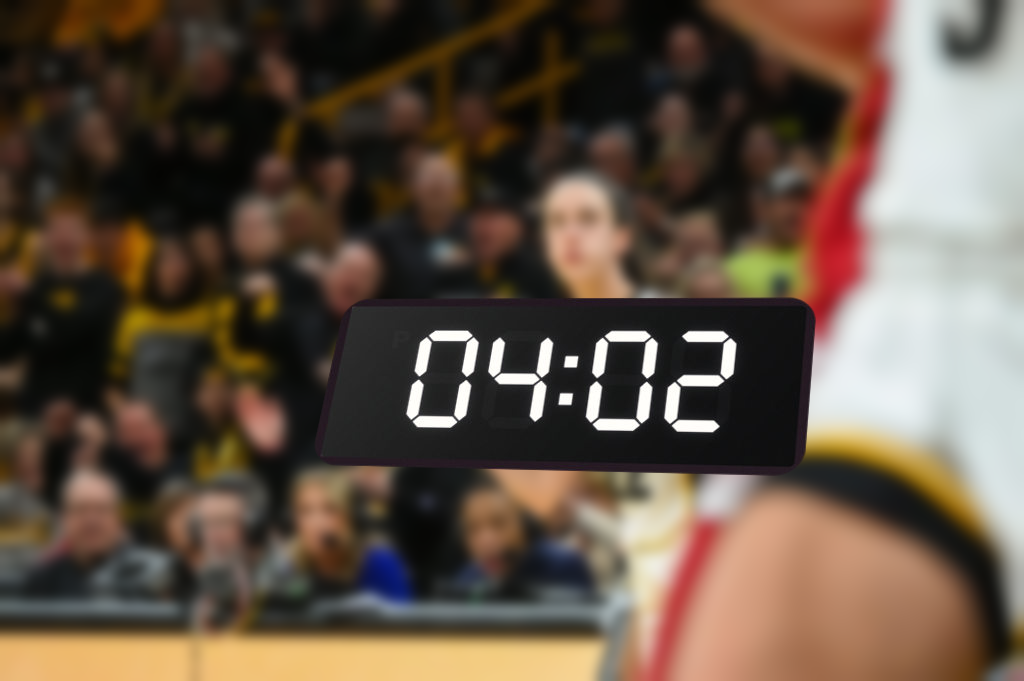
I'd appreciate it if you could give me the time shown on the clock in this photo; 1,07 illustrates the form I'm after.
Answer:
4,02
